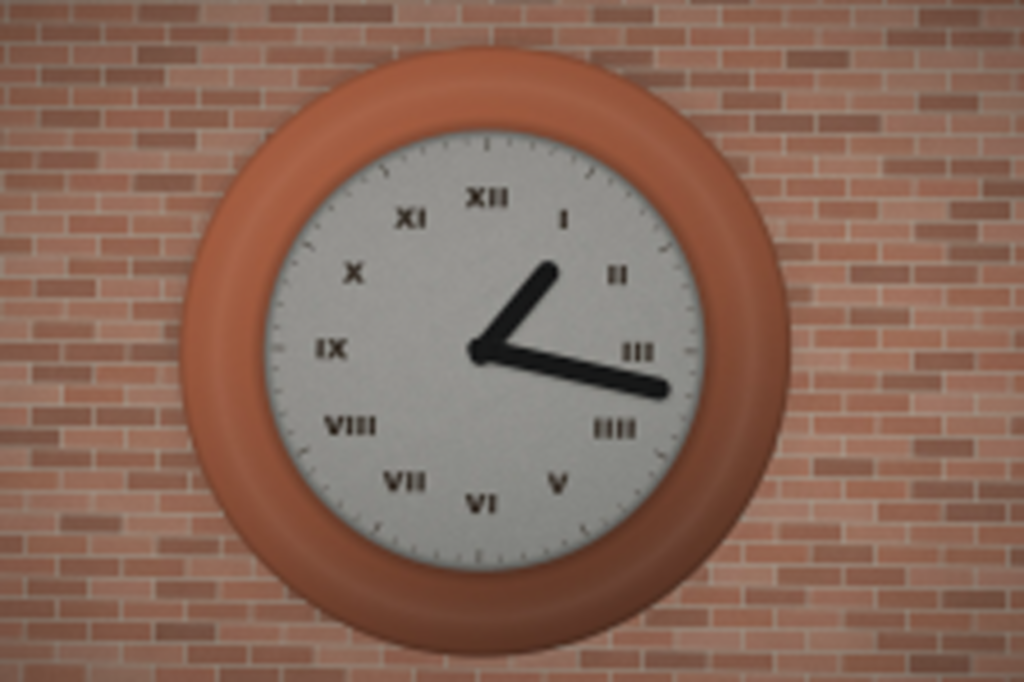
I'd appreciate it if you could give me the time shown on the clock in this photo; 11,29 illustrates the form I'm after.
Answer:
1,17
